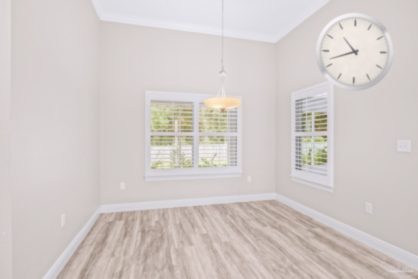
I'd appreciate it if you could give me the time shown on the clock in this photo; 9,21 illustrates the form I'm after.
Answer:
10,42
